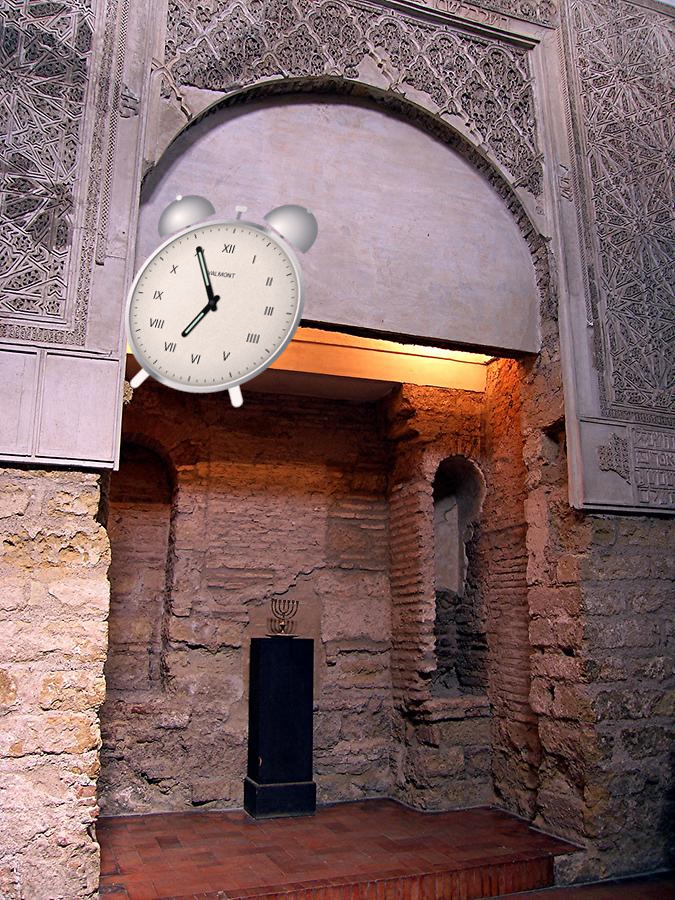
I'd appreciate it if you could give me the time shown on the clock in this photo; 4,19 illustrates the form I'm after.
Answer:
6,55
